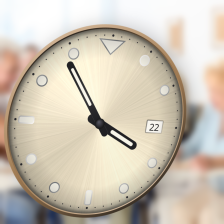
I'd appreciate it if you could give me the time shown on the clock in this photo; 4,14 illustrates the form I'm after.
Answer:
3,54
